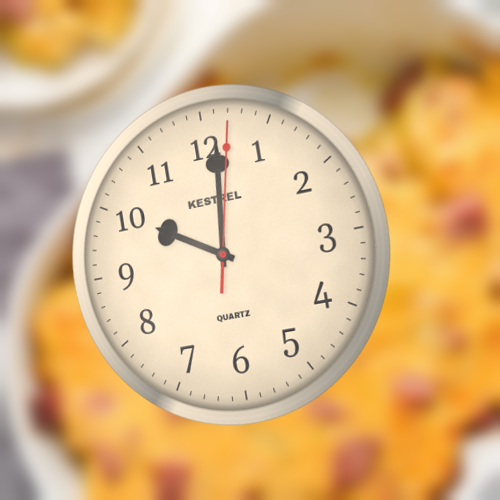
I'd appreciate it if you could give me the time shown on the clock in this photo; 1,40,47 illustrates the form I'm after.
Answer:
10,01,02
